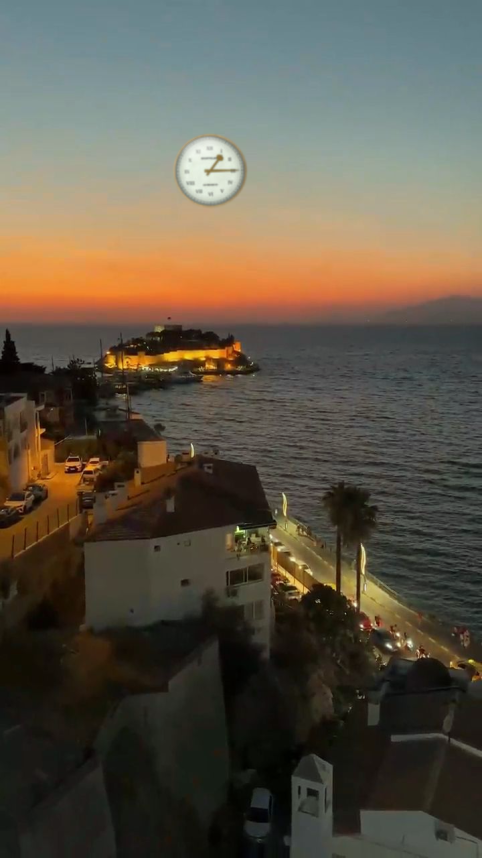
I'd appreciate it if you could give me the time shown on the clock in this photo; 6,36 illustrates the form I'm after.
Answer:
1,15
